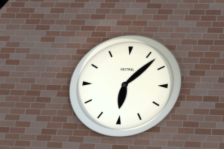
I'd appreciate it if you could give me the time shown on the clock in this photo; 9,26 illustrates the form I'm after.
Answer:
6,07
